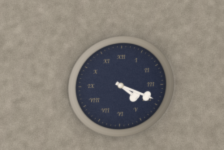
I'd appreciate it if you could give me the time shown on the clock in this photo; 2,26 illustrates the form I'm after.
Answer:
4,19
